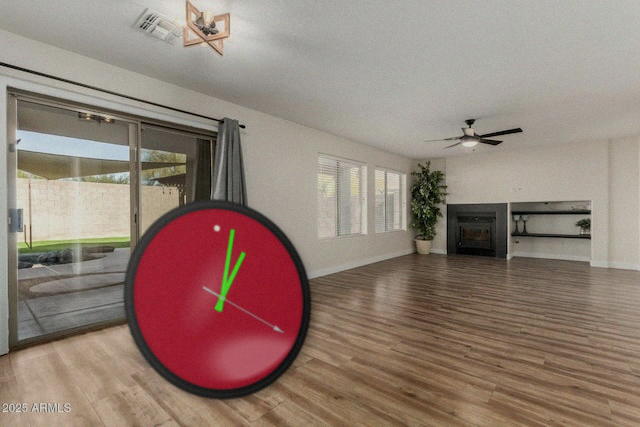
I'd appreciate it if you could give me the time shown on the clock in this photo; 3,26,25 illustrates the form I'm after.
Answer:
1,02,20
